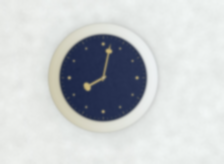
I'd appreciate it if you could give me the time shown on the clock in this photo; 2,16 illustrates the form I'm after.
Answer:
8,02
